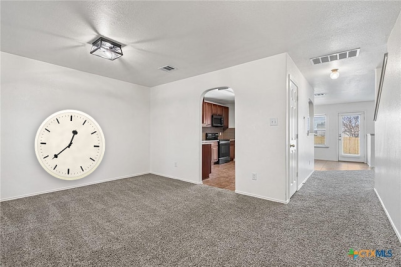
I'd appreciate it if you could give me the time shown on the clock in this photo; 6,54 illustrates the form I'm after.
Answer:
12,38
